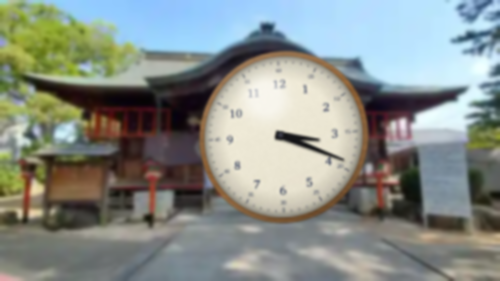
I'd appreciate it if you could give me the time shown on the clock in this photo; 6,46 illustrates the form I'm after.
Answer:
3,19
